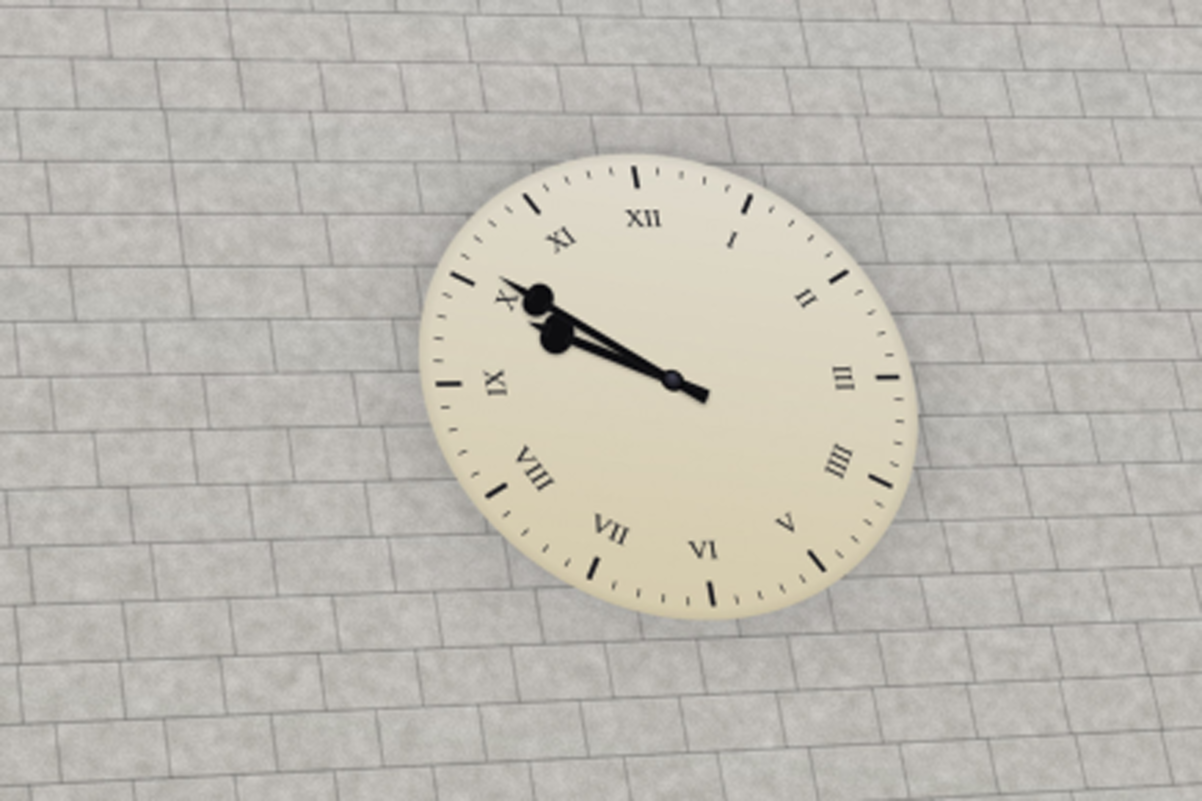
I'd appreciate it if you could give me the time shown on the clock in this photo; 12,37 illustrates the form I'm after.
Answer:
9,51
